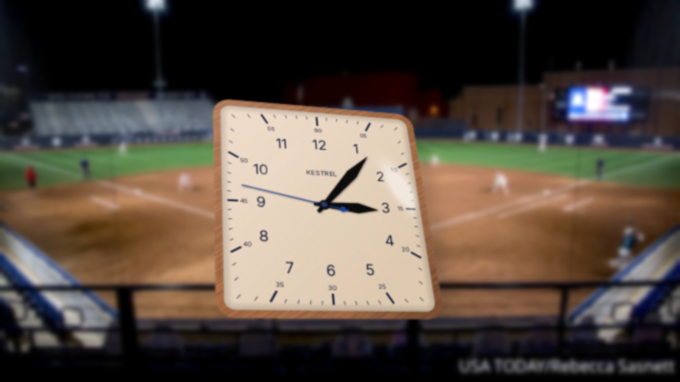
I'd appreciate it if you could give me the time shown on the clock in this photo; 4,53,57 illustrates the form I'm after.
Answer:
3,06,47
